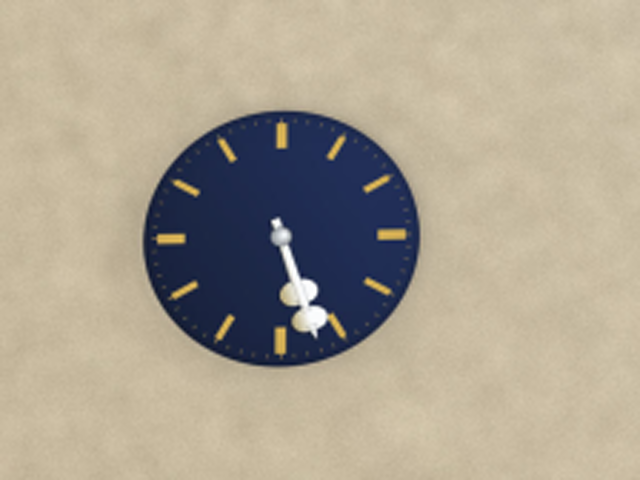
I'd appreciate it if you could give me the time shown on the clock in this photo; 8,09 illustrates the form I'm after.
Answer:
5,27
